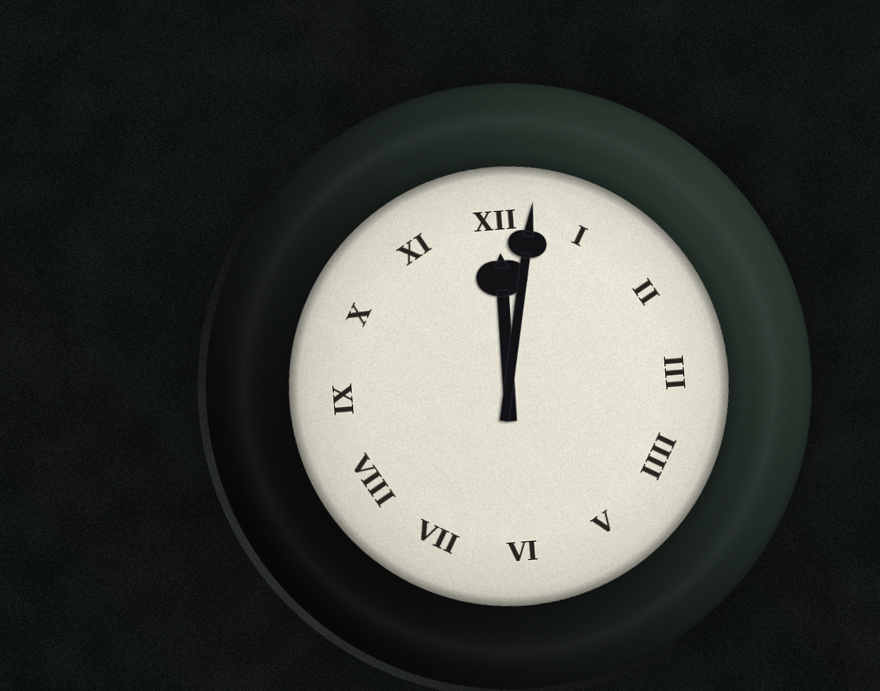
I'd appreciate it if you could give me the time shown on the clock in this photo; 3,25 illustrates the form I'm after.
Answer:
12,02
